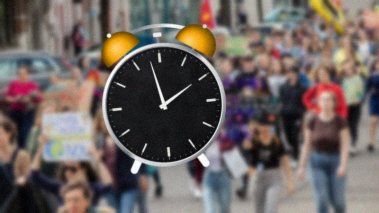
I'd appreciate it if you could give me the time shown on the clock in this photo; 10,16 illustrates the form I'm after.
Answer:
1,58
